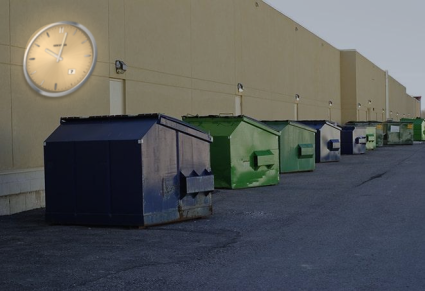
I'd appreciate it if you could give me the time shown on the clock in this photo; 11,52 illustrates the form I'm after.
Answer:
10,02
